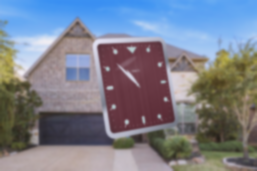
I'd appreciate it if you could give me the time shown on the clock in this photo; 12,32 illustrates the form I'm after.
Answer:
10,53
